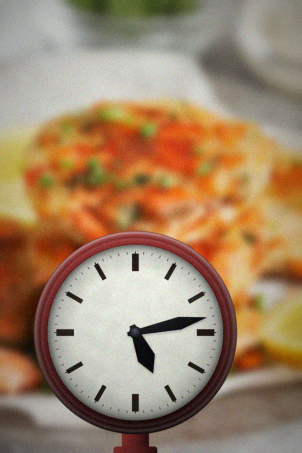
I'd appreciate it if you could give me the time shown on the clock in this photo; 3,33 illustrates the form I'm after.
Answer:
5,13
